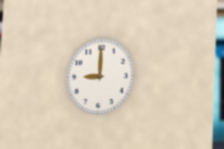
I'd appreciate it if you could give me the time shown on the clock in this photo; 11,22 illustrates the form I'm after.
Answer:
9,00
